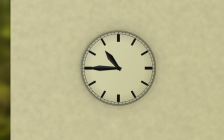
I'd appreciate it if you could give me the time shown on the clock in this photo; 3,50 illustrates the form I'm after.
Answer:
10,45
